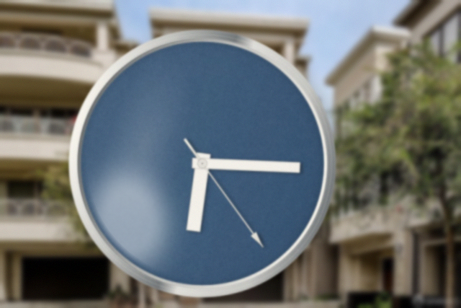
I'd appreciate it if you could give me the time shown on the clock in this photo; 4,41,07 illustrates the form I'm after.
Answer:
6,15,24
